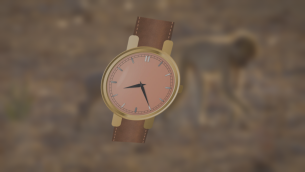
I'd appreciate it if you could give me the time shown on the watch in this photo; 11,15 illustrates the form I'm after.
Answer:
8,25
